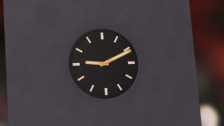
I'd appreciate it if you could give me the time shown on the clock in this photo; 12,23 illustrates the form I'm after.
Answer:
9,11
